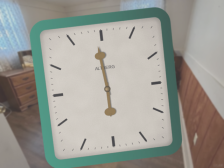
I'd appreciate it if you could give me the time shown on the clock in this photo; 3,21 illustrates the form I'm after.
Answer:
5,59
